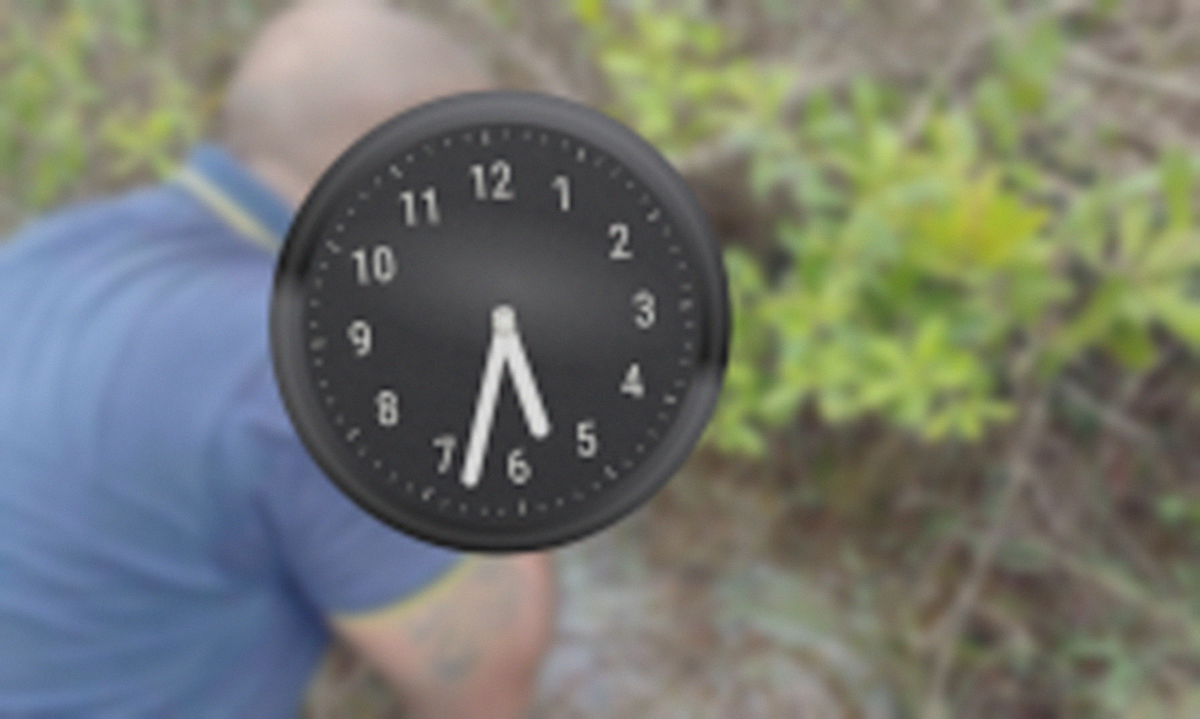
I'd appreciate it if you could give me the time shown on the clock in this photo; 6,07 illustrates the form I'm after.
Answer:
5,33
